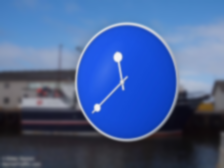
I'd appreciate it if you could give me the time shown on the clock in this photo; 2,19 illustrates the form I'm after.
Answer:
11,38
